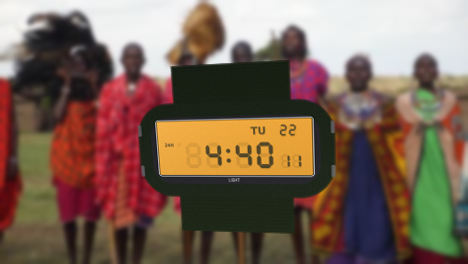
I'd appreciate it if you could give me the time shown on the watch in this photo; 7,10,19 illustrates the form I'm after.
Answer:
4,40,11
